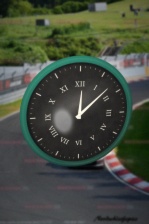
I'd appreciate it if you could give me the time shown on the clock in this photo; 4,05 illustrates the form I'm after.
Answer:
12,08
